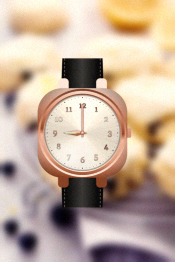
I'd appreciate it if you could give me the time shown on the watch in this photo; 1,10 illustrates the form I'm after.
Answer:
9,00
